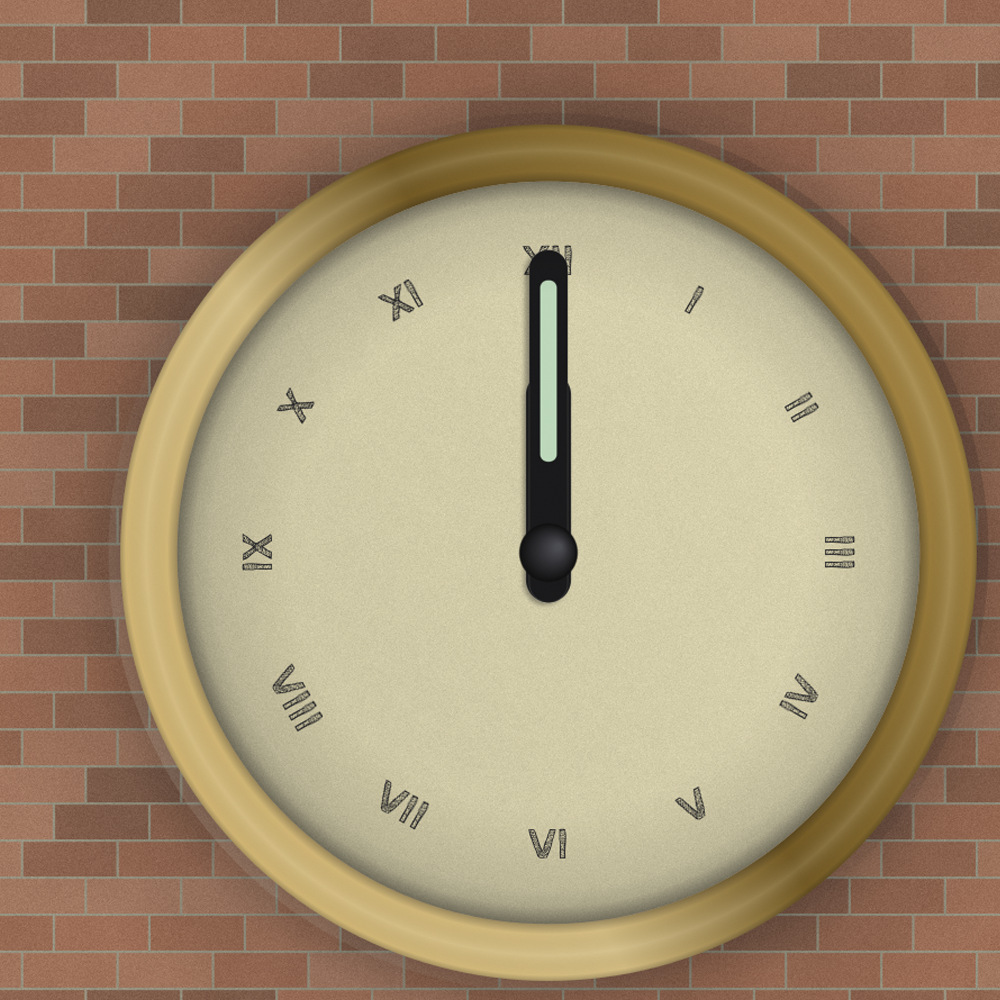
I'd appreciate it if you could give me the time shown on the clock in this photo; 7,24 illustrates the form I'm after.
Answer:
12,00
